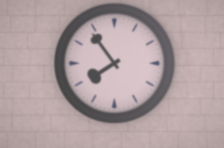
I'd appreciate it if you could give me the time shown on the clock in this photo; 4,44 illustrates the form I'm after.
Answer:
7,54
